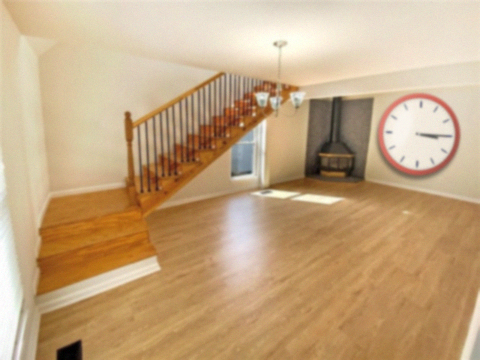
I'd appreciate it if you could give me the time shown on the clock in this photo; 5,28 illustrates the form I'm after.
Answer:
3,15
